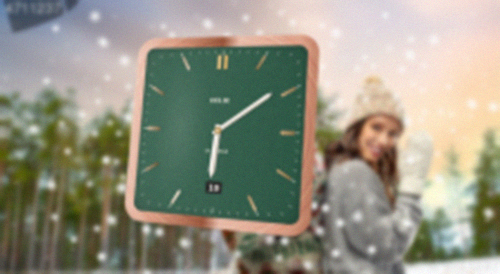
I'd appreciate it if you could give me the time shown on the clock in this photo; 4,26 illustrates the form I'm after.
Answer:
6,09
